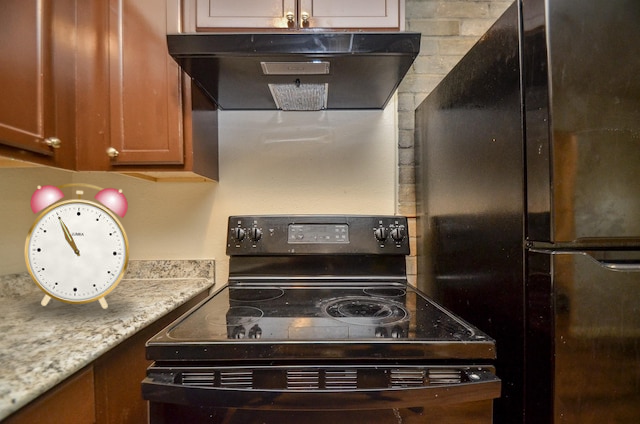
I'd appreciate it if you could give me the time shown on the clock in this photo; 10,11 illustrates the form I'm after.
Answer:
10,55
